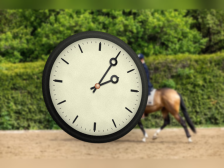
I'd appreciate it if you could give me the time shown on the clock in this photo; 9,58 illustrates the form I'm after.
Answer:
2,05
